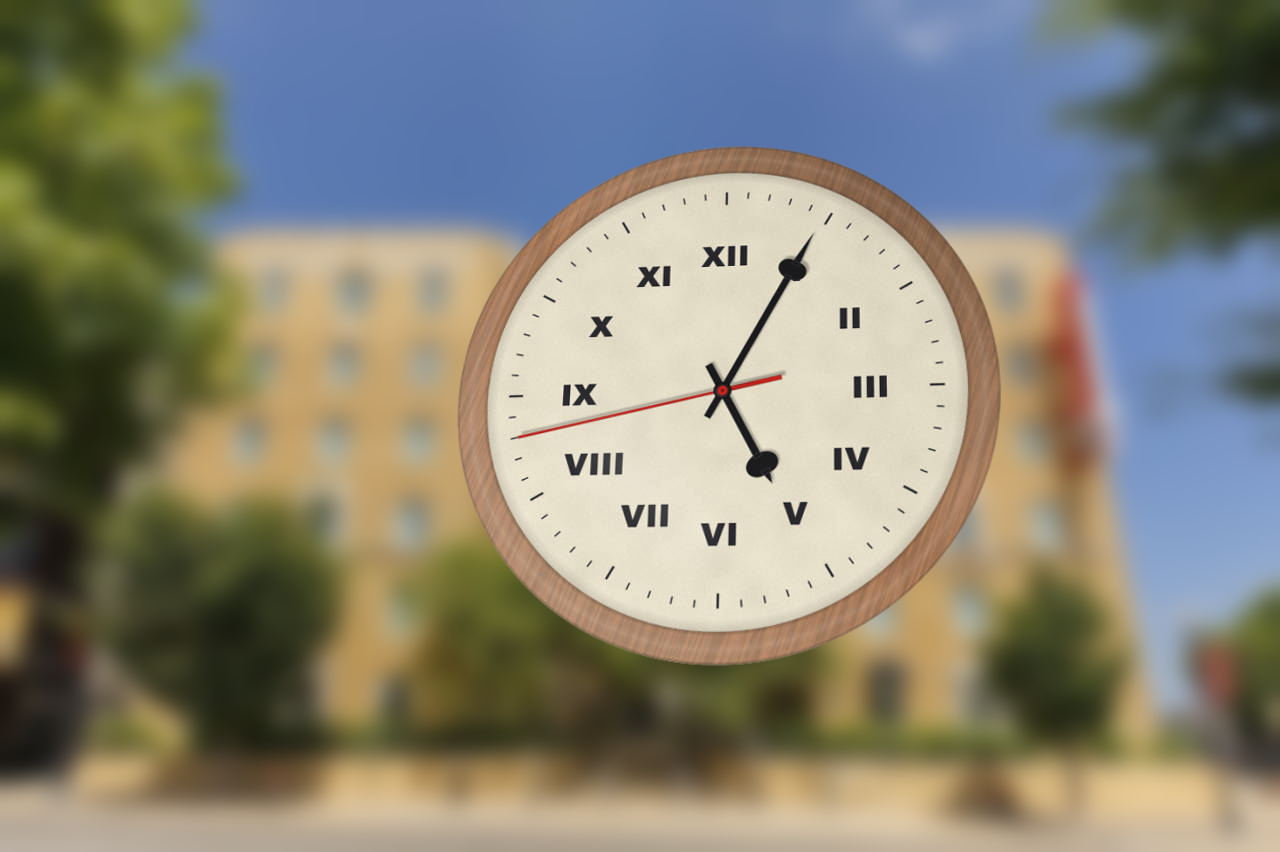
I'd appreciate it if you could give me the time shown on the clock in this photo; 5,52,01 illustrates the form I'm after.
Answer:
5,04,43
